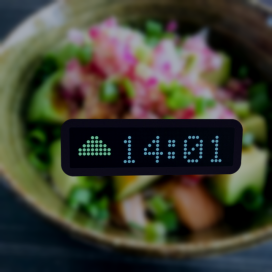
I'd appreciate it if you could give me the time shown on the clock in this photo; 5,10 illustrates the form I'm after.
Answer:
14,01
